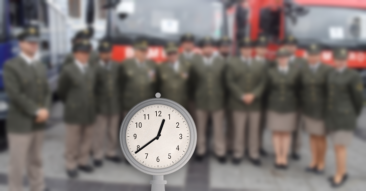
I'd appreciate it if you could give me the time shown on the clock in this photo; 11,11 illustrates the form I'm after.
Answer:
12,39
